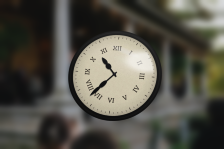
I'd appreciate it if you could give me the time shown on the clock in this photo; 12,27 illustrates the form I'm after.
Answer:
10,37
